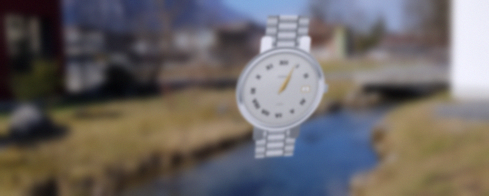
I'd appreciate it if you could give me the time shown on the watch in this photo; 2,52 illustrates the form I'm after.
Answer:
1,04
